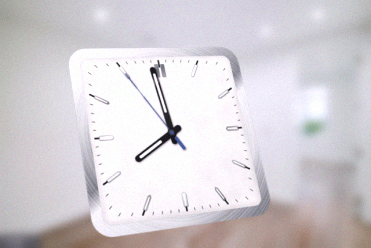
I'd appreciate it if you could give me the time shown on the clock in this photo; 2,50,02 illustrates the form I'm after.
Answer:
7,58,55
